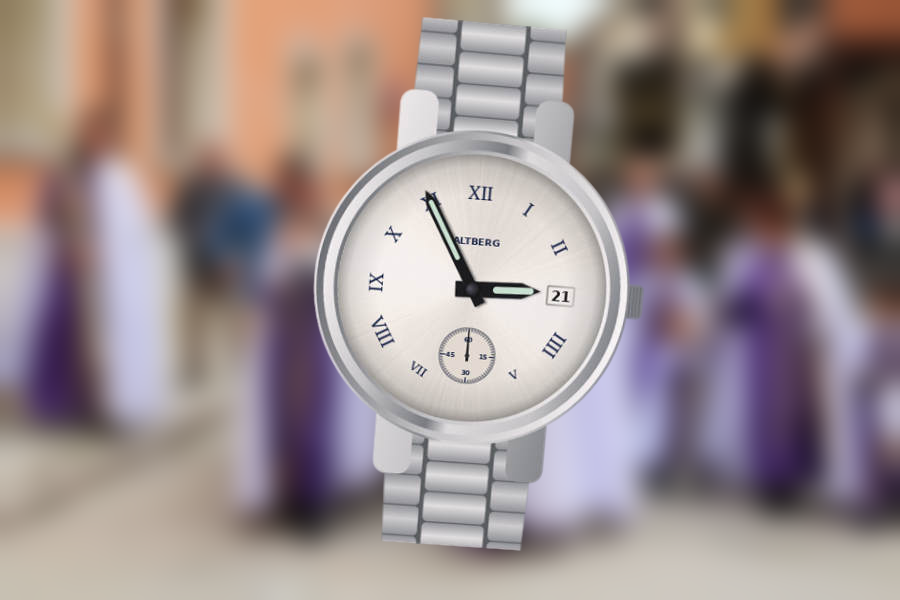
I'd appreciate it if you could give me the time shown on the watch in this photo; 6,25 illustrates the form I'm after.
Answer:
2,55
